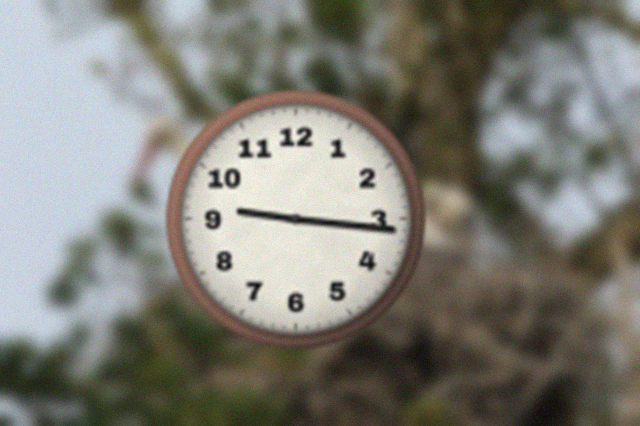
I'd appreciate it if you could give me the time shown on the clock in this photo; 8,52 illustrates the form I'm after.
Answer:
9,16
